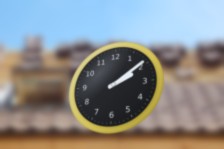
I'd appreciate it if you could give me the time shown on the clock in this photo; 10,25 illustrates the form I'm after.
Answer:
2,09
